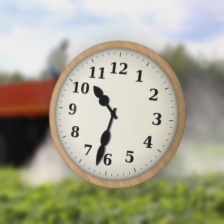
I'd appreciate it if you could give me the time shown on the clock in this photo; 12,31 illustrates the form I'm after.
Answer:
10,32
